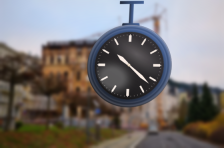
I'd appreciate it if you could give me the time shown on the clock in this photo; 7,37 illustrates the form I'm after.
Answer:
10,22
